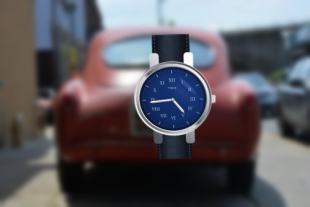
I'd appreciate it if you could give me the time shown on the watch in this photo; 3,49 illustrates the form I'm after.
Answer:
4,44
